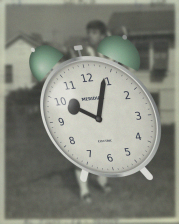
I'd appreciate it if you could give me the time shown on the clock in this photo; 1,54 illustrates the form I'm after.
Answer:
10,04
